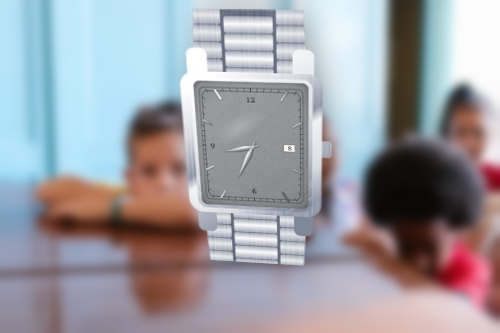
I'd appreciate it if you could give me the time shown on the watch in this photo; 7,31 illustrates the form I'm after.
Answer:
8,34
